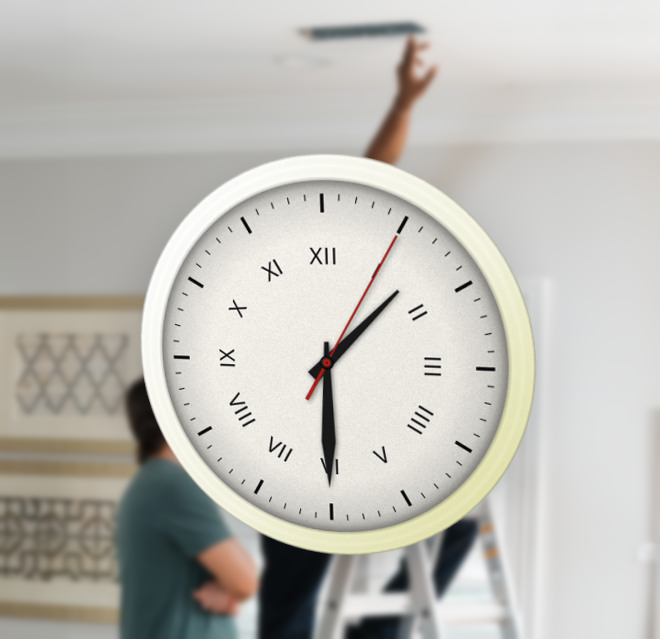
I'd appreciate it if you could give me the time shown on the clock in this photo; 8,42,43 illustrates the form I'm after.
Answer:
1,30,05
